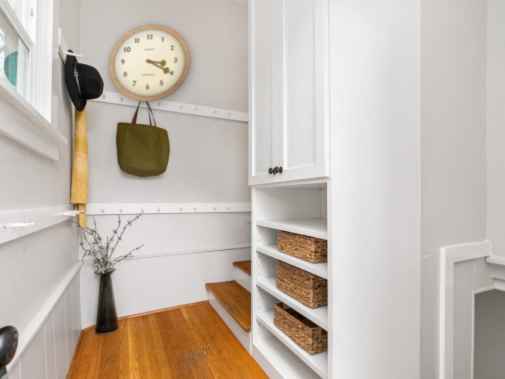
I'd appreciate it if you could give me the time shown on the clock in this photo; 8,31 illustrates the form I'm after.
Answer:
3,20
